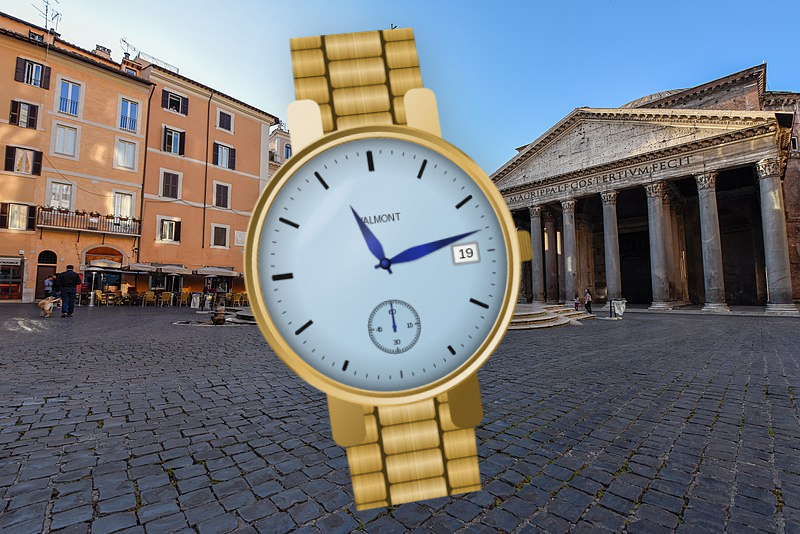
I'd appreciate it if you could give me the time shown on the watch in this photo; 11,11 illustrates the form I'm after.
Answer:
11,13
